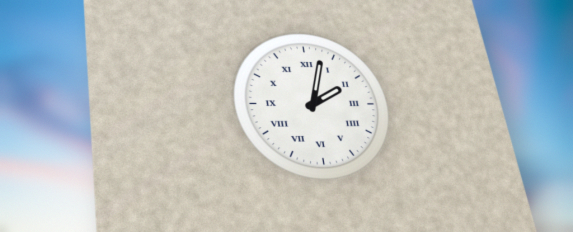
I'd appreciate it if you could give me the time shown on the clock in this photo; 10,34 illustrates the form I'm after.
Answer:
2,03
